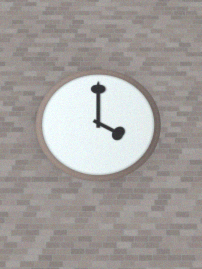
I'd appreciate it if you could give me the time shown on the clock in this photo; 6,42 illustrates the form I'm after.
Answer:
4,00
